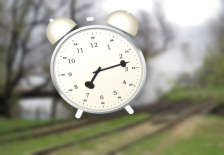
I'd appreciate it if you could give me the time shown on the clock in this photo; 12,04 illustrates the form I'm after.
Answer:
7,13
